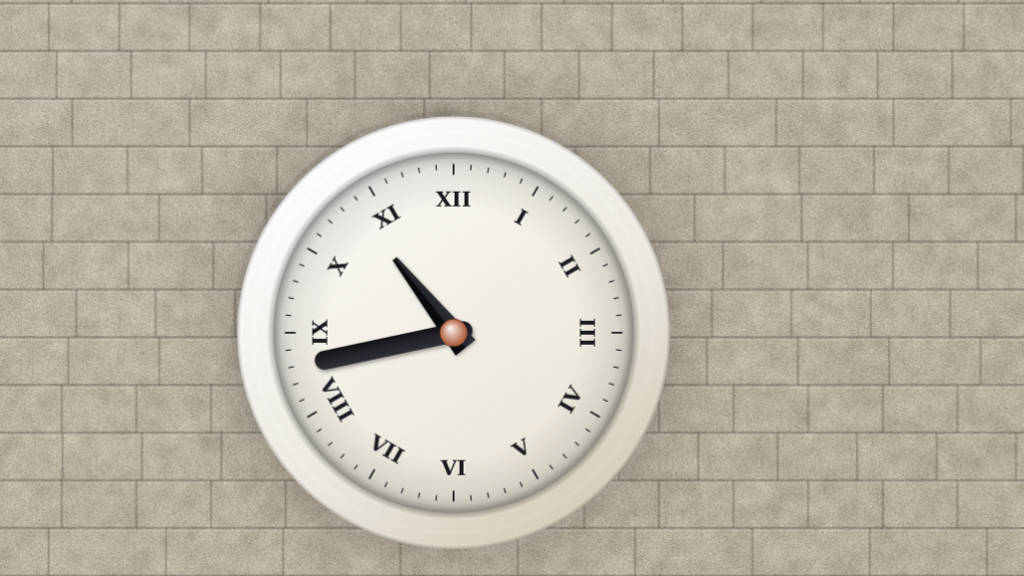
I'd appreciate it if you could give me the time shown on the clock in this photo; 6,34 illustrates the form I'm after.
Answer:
10,43
